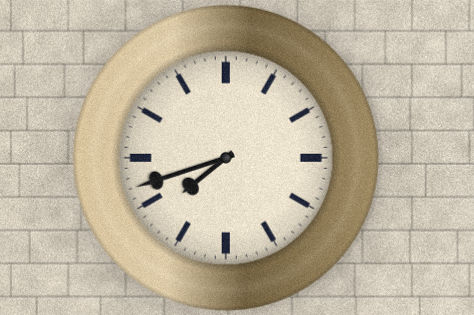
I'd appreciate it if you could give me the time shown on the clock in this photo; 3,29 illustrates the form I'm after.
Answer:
7,42
